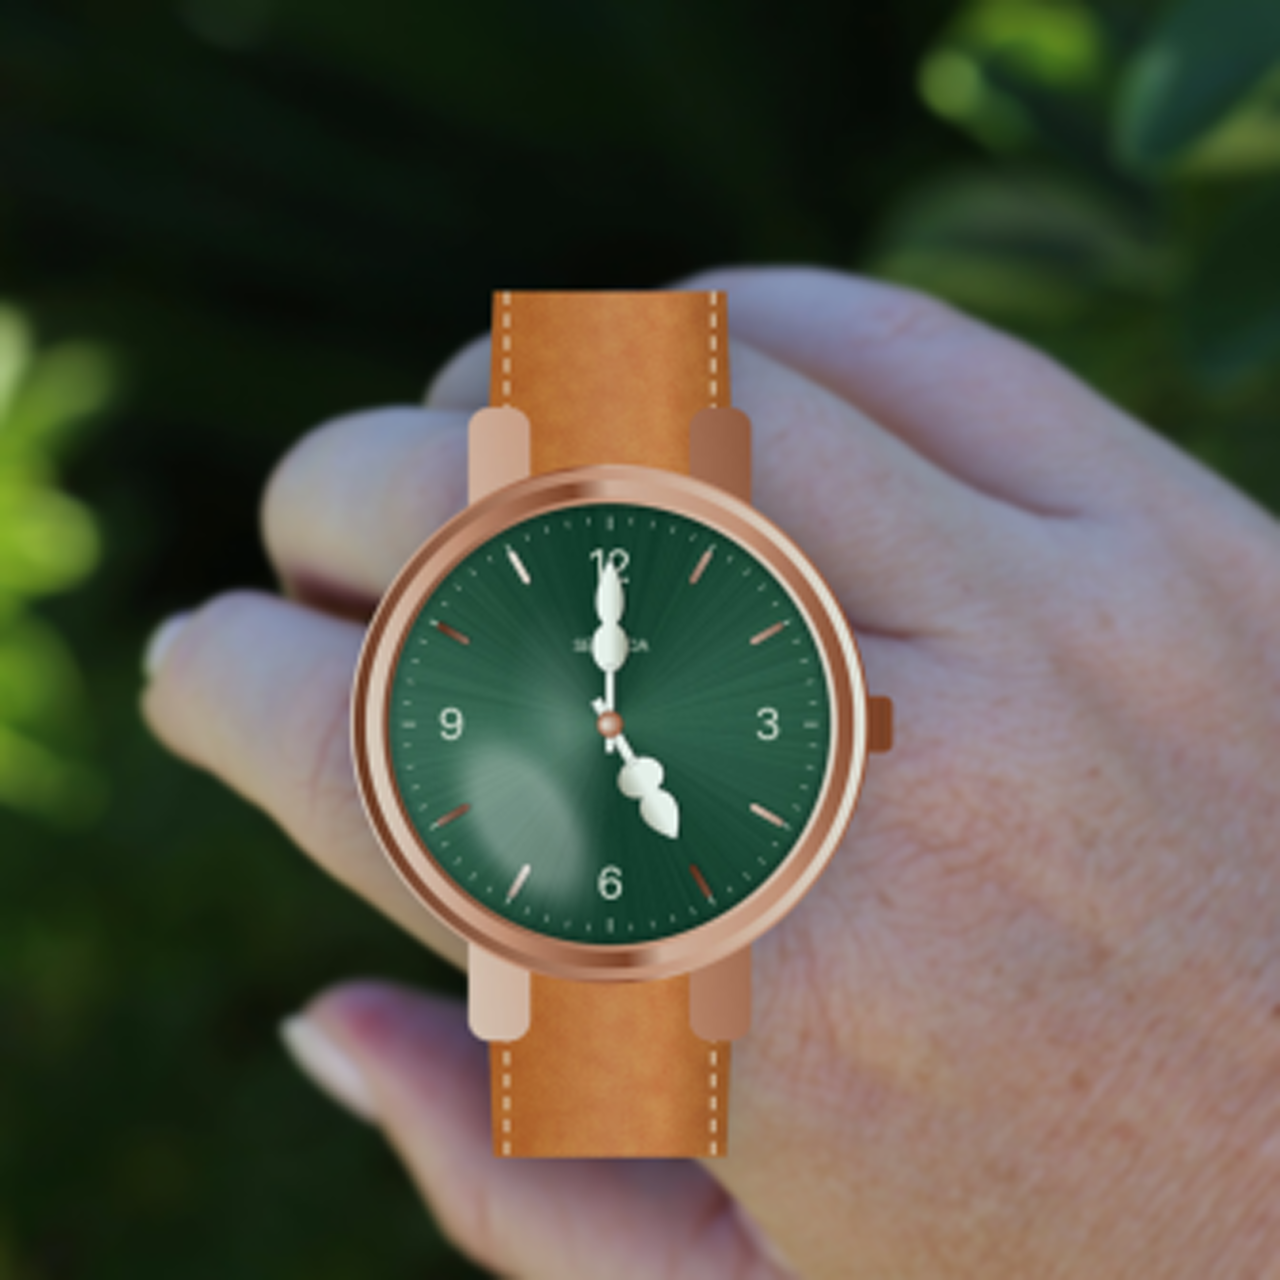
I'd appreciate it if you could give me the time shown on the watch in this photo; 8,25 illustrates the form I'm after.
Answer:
5,00
